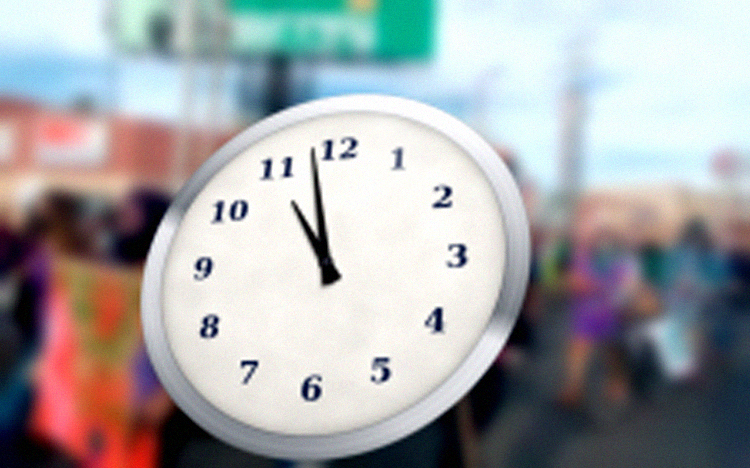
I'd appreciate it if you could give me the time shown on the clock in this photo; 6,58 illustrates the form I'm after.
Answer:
10,58
